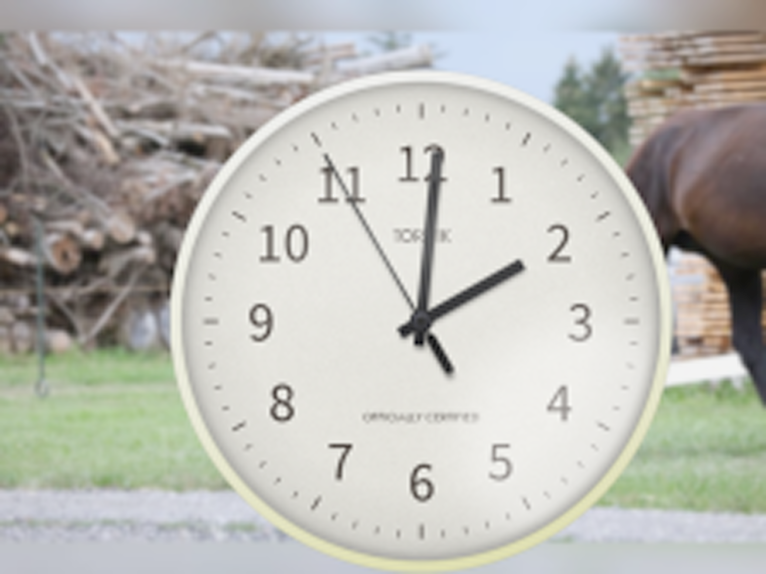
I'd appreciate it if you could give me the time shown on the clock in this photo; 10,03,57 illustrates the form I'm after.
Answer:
2,00,55
